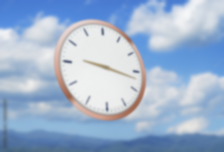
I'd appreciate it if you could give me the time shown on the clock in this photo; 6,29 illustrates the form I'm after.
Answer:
9,17
